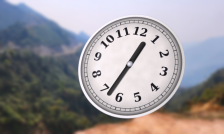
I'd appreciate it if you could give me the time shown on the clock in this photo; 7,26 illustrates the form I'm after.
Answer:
12,33
